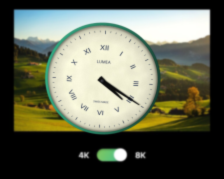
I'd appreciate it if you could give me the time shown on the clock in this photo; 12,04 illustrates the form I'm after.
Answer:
4,20
